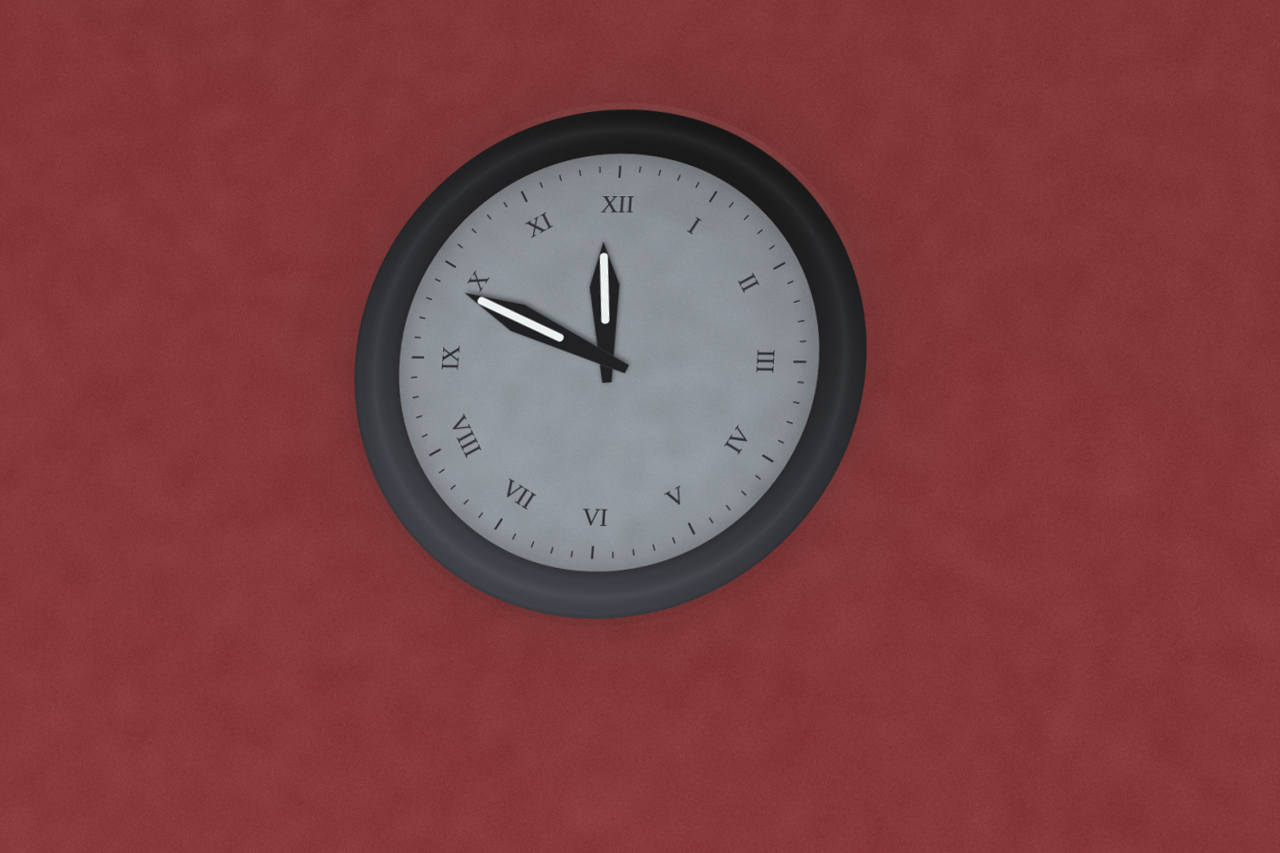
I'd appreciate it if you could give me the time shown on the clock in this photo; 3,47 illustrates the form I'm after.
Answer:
11,49
